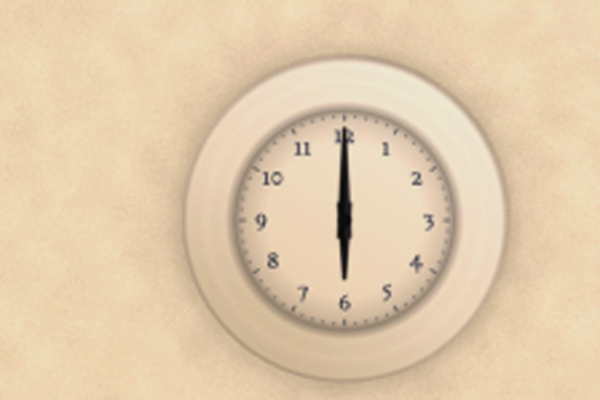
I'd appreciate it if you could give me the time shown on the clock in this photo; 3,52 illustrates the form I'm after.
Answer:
6,00
